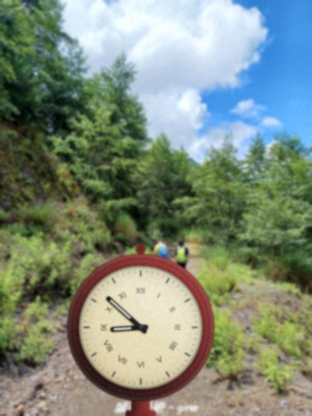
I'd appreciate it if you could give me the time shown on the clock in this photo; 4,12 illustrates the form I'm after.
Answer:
8,52
